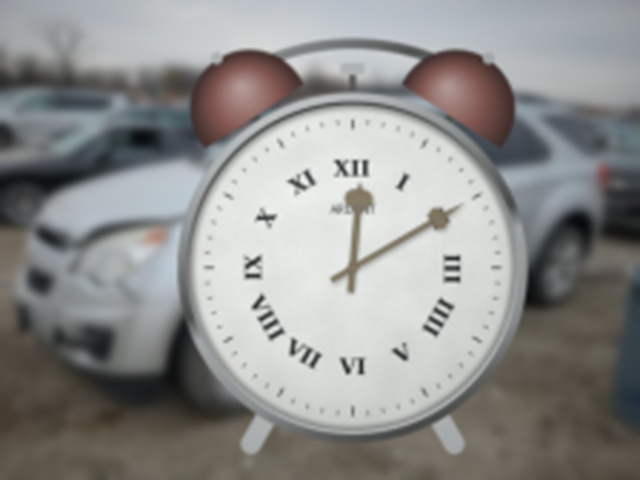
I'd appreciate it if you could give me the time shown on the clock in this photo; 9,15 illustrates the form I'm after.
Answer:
12,10
